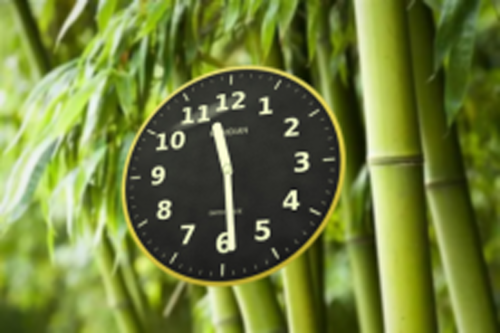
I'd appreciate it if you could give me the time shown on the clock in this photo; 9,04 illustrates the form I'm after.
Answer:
11,29
